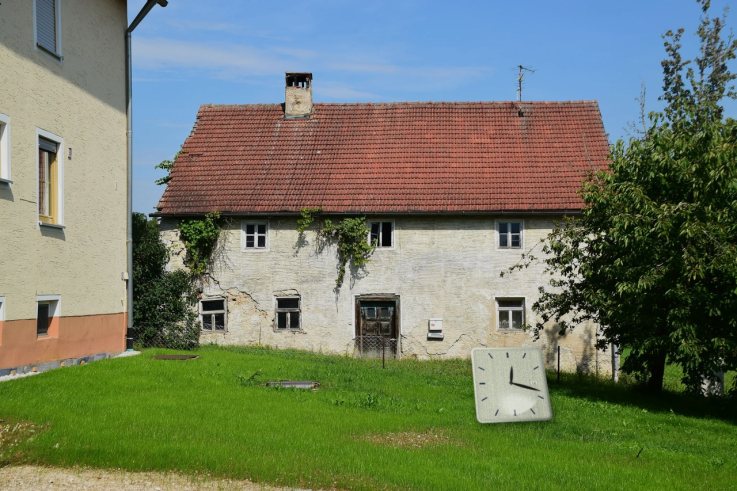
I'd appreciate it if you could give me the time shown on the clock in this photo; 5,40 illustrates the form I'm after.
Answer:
12,18
